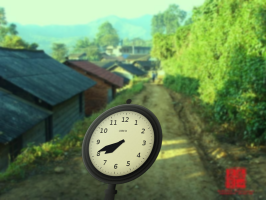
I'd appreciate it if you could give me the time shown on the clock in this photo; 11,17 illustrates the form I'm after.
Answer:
7,41
